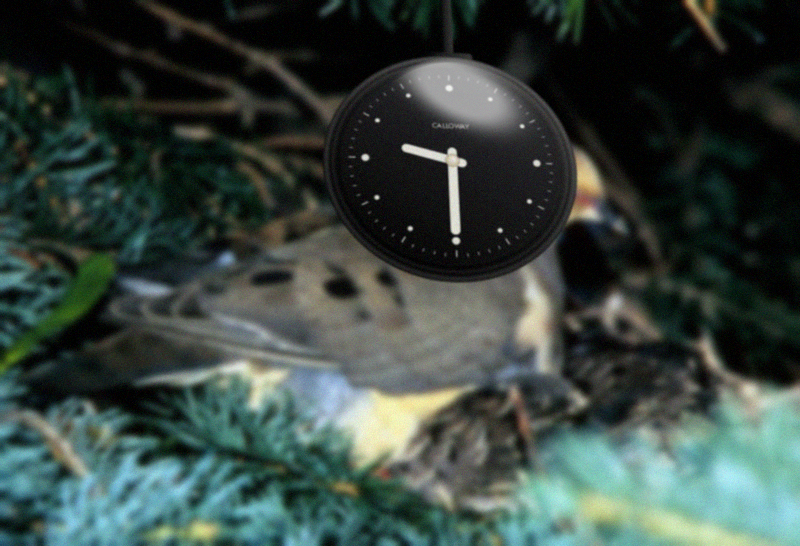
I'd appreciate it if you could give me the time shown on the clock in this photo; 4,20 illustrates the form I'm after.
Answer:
9,30
